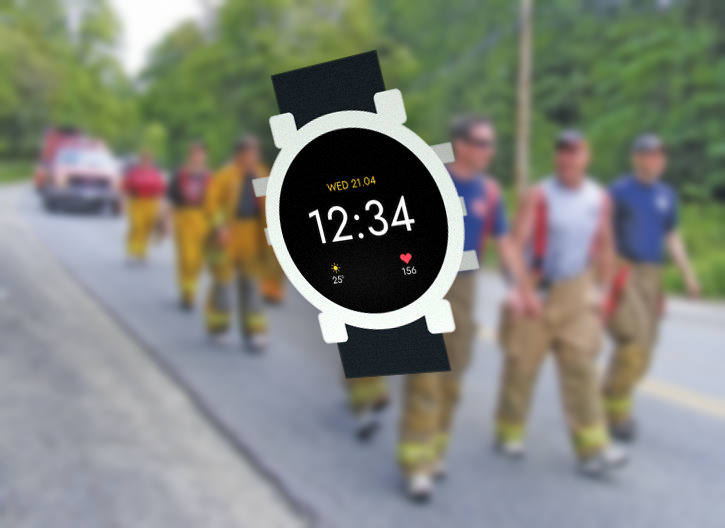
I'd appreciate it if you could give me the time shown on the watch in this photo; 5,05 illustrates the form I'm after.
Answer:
12,34
